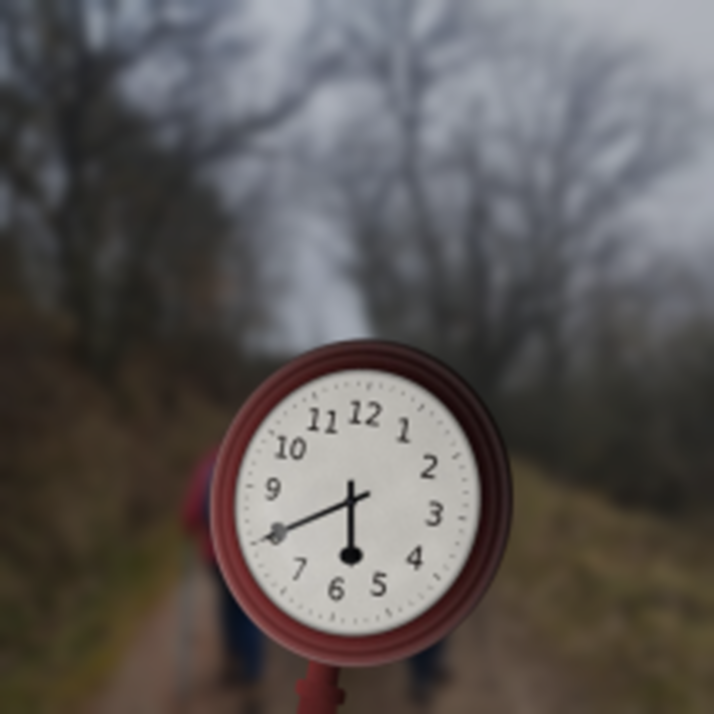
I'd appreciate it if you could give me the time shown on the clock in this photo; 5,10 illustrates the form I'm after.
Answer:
5,40
